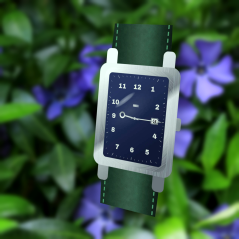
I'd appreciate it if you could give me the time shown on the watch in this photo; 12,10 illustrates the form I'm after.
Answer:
9,15
